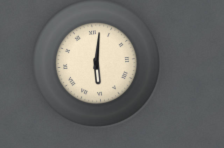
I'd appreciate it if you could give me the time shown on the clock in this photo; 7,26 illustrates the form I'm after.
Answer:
6,02
